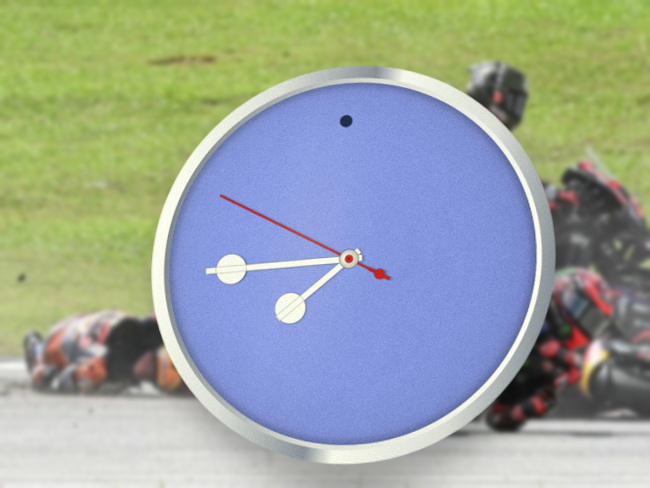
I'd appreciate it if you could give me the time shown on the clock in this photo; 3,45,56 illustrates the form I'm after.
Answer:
7,44,50
